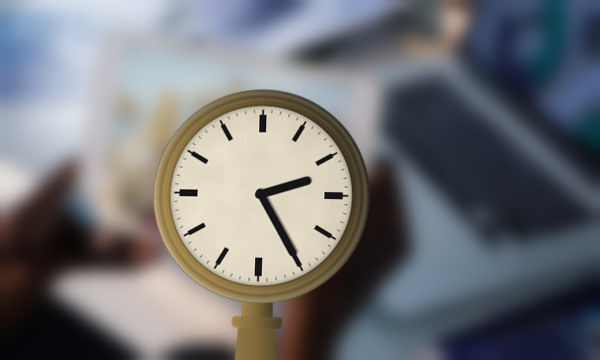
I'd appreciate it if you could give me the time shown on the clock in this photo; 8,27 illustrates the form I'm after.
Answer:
2,25
